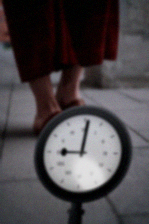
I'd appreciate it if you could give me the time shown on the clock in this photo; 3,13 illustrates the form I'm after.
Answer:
9,01
